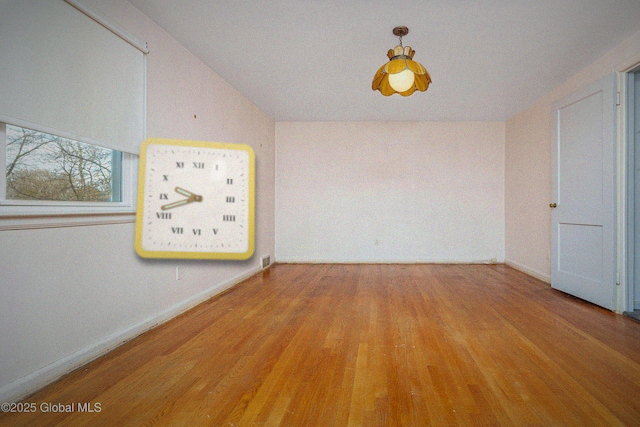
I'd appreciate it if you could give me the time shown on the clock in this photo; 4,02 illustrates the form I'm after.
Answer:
9,42
